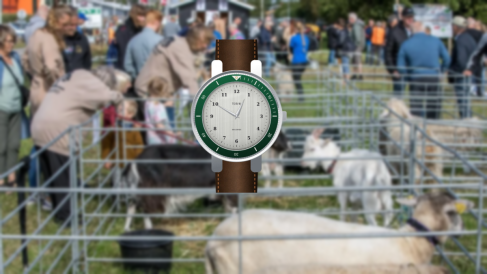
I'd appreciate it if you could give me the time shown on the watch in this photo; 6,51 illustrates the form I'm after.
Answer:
12,50
